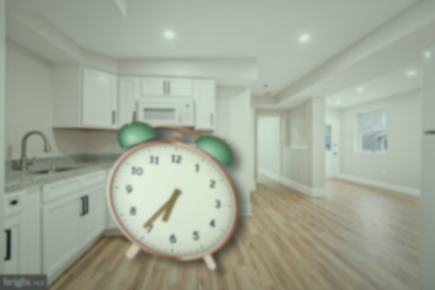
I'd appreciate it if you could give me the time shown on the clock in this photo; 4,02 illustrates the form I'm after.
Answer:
6,36
